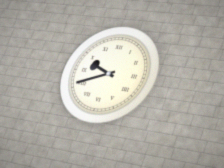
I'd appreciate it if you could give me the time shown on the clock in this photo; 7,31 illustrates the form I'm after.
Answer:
9,41
